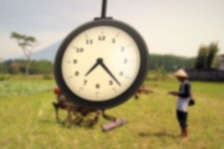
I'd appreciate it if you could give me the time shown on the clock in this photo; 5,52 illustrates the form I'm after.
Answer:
7,23
